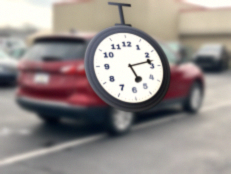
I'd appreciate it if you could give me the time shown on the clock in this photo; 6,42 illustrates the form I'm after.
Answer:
5,13
